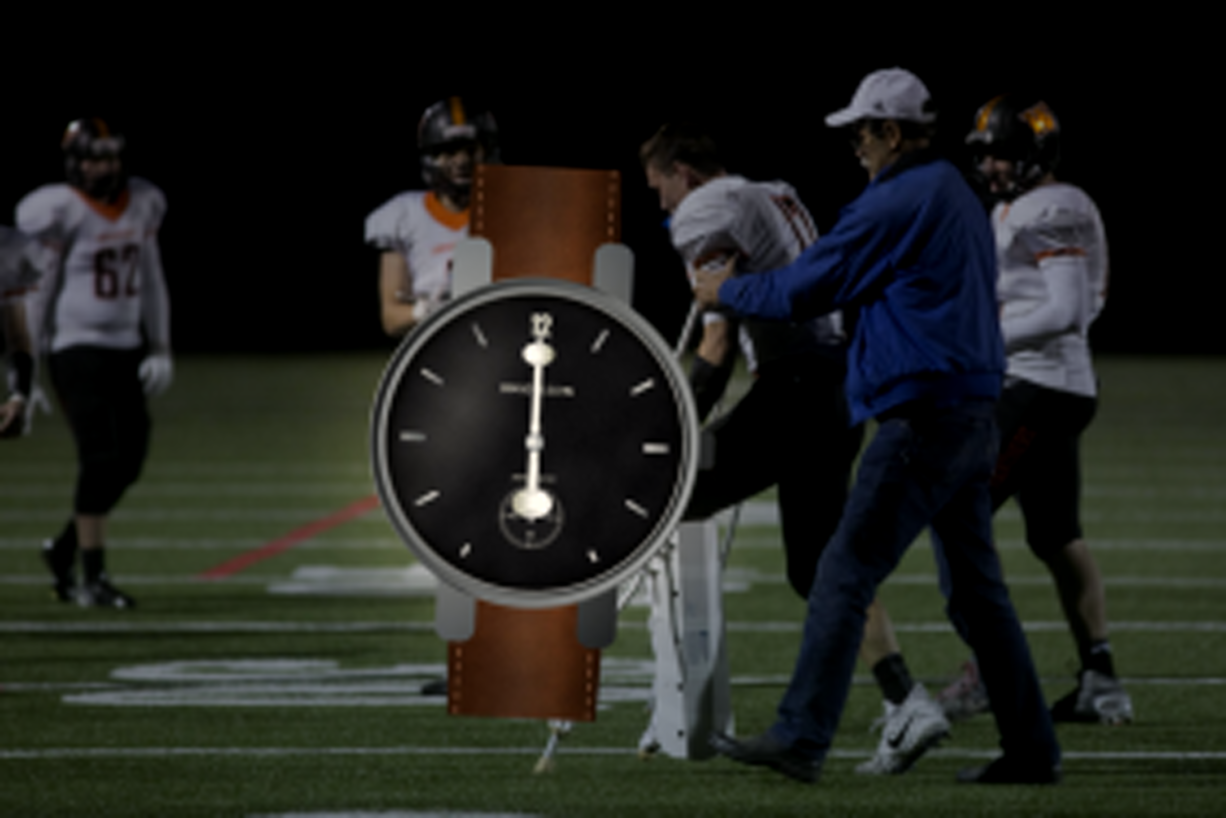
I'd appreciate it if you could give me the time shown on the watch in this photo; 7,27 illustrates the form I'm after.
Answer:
6,00
